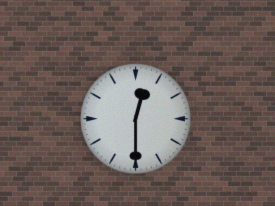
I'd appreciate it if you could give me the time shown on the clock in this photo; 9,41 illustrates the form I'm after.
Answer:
12,30
